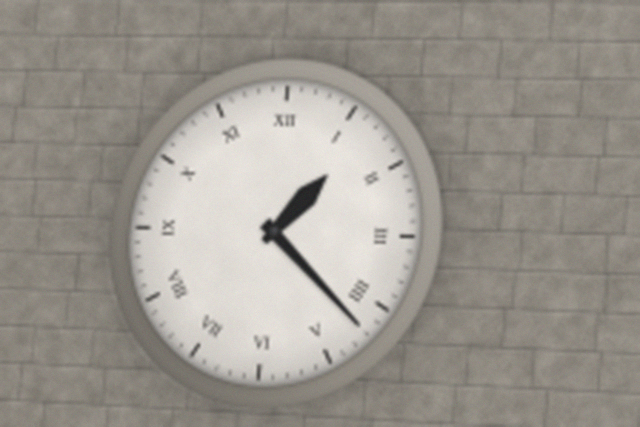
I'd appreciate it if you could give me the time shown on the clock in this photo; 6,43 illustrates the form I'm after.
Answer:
1,22
